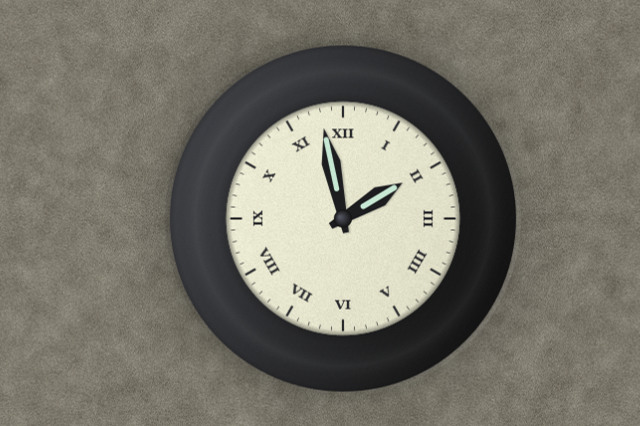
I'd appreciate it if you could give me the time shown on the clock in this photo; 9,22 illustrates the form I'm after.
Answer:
1,58
